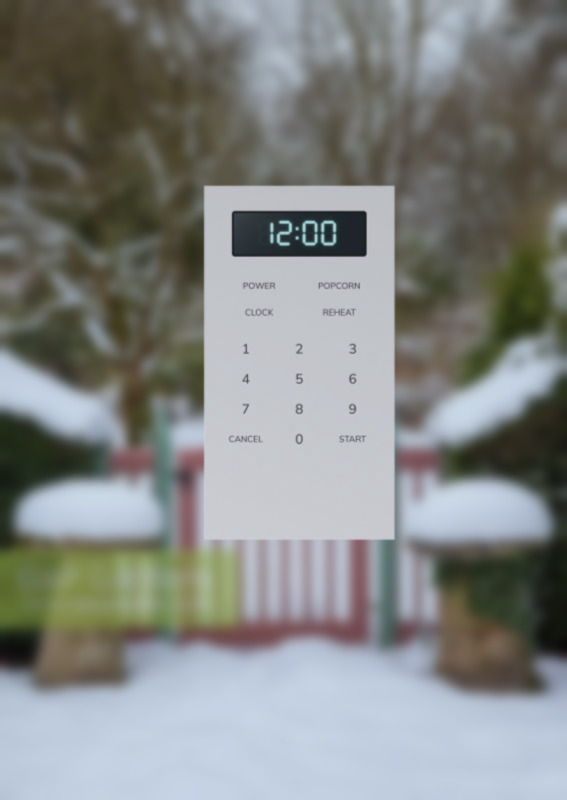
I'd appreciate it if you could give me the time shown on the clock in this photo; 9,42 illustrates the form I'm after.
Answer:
12,00
